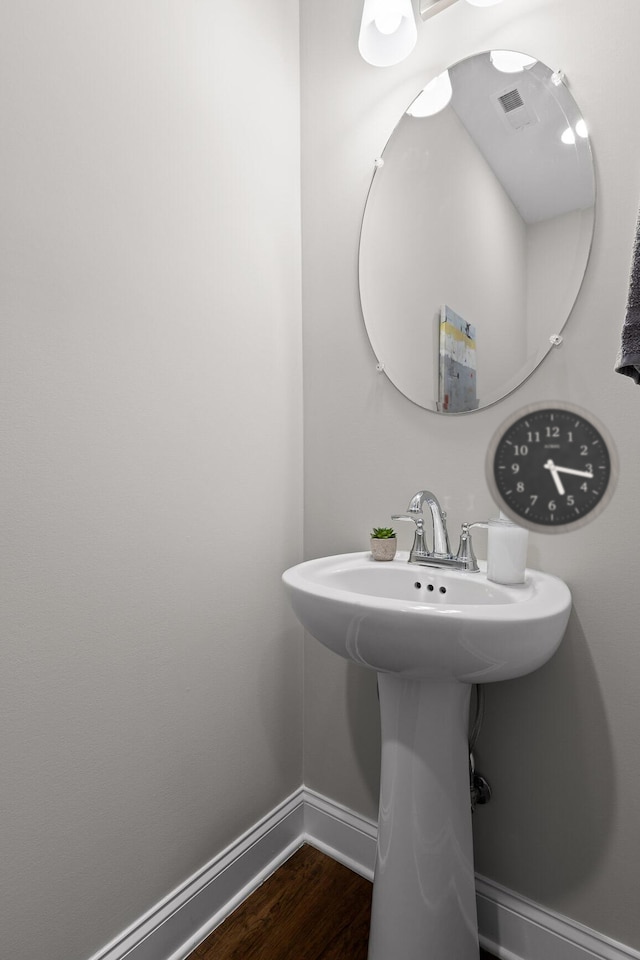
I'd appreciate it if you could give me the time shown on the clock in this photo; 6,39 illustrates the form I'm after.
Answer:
5,17
